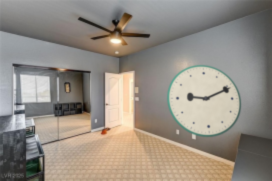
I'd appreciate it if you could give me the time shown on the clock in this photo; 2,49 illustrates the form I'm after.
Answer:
9,11
